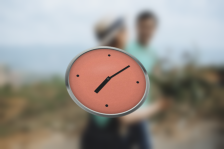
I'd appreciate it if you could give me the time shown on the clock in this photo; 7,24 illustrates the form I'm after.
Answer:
7,08
